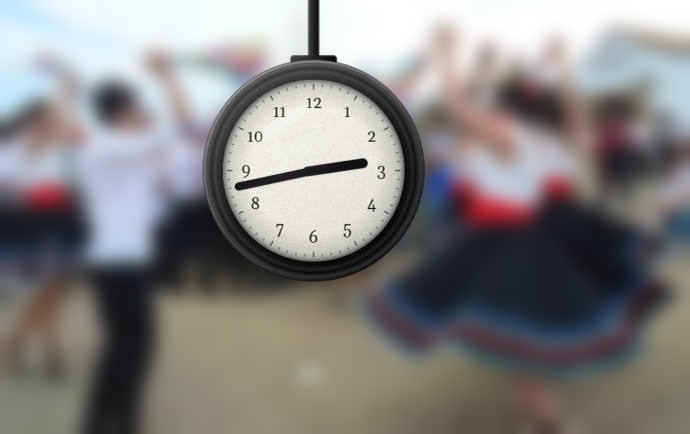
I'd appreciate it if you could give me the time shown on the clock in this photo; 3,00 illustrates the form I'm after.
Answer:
2,43
